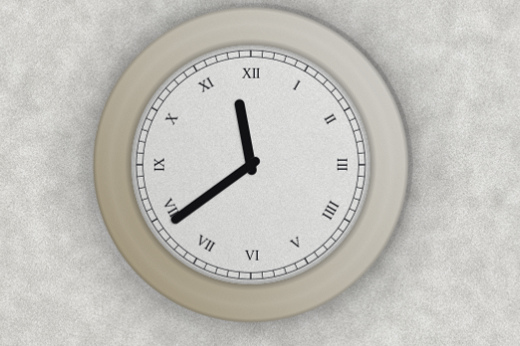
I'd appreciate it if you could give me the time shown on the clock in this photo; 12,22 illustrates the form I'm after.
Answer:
11,39
